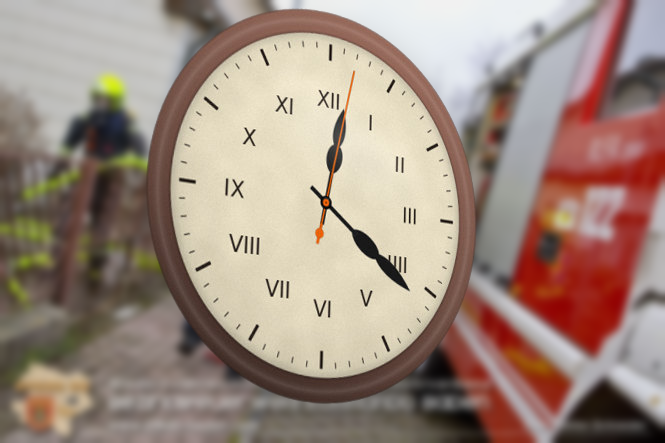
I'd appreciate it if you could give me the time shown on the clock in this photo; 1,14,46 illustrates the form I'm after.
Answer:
12,21,02
